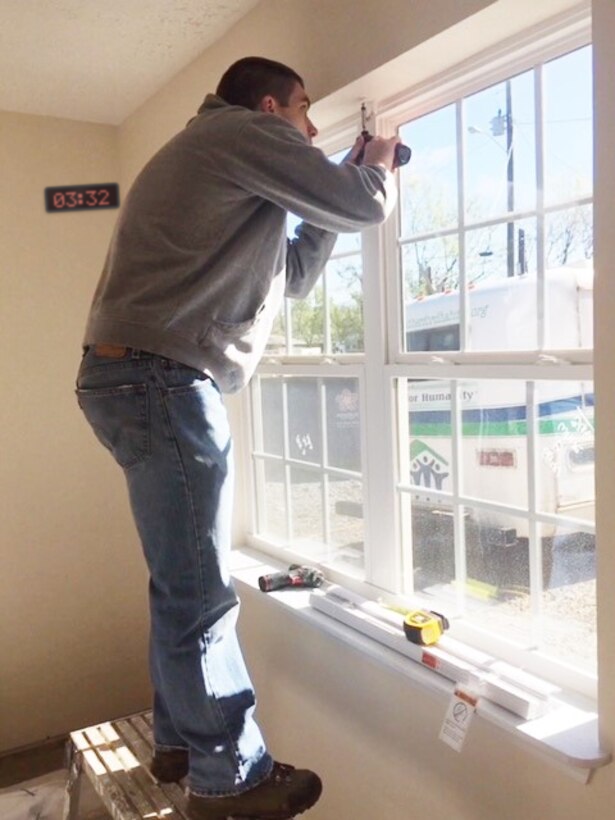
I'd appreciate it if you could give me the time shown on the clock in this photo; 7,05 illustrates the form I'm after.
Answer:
3,32
